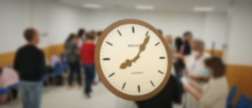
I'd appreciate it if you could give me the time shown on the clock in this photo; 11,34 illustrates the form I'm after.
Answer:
8,06
